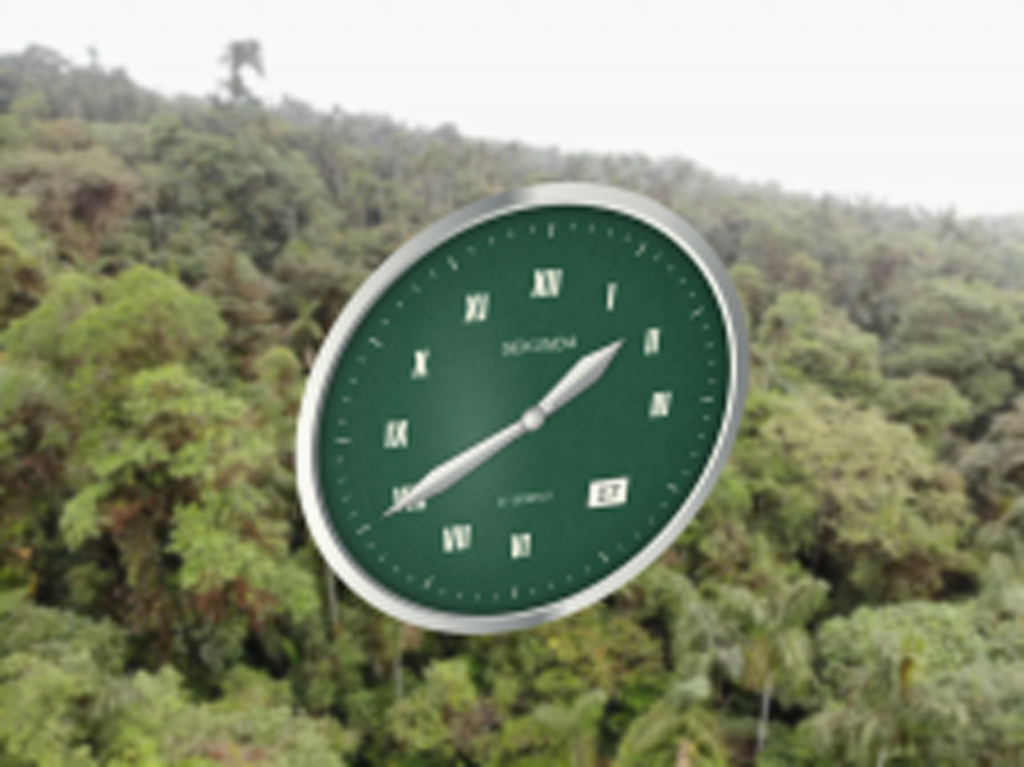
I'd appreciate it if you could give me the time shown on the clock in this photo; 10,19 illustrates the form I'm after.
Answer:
1,40
